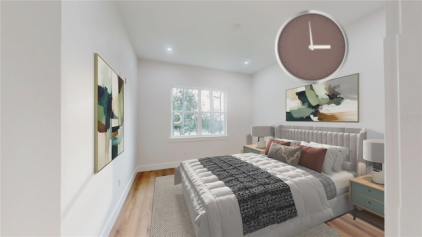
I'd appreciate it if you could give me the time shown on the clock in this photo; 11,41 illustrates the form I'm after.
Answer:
2,59
